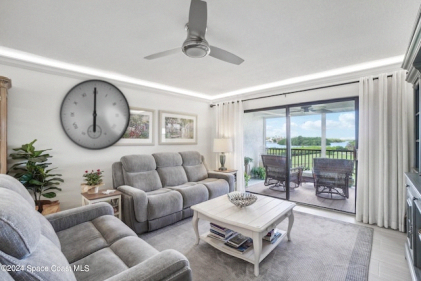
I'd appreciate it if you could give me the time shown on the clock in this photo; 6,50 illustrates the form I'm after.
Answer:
6,00
